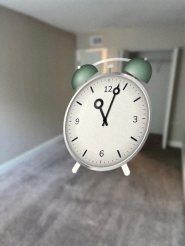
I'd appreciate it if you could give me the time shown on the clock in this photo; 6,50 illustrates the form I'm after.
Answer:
11,03
